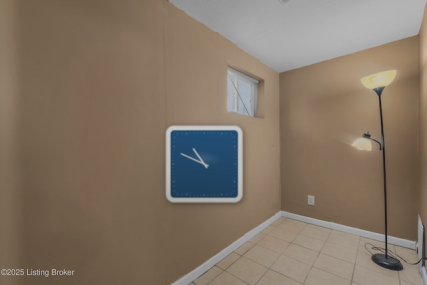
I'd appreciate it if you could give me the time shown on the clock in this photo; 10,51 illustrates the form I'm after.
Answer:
10,49
